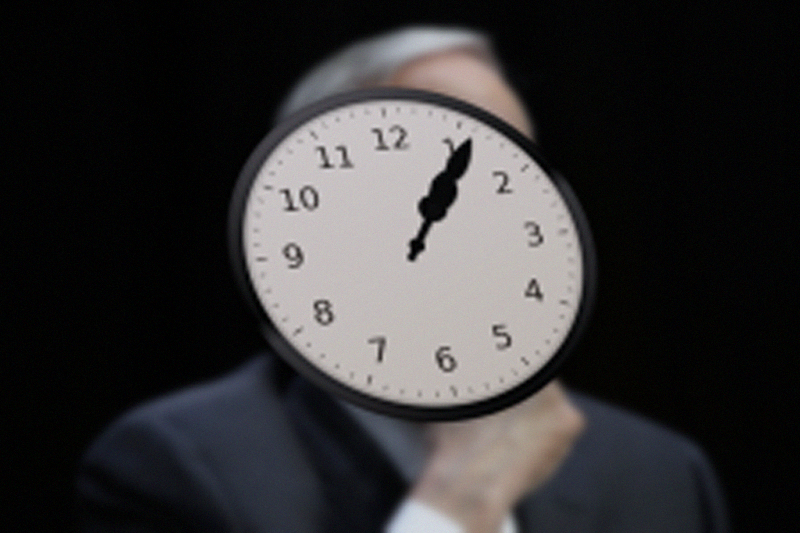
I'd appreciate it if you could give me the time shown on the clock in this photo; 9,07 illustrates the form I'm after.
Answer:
1,06
